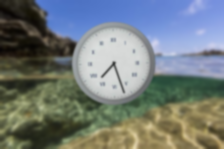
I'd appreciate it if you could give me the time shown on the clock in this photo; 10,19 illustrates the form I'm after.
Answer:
7,27
